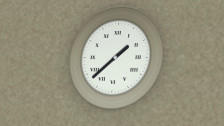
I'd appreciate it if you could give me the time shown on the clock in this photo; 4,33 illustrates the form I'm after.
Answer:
1,38
